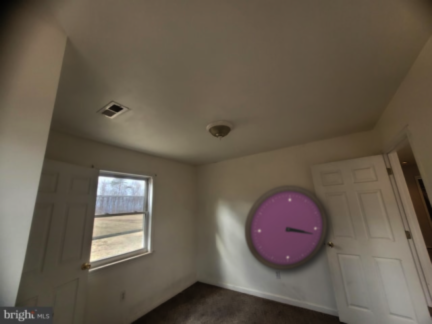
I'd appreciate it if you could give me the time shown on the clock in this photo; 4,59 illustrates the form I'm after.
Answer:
3,17
